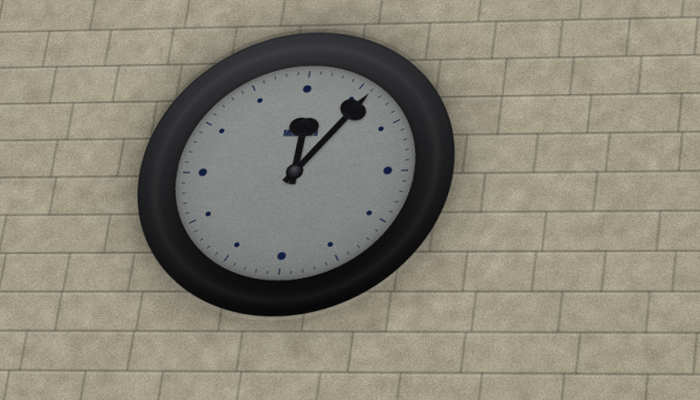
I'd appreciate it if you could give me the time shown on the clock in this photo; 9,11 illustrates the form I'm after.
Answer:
12,06
